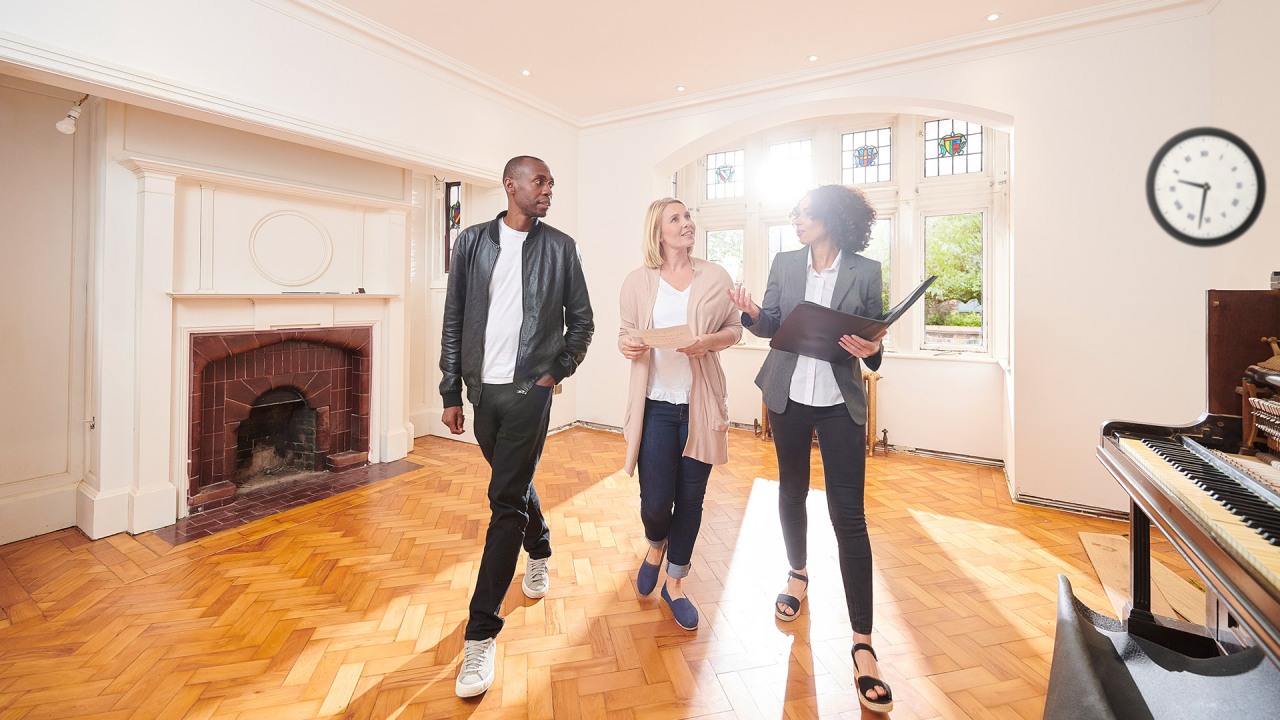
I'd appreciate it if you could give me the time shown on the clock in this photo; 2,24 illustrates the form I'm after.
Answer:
9,32
